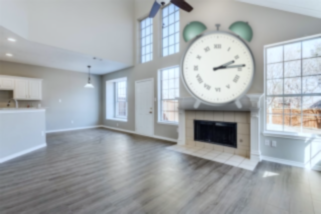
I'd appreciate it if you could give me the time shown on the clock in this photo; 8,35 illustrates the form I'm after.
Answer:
2,14
